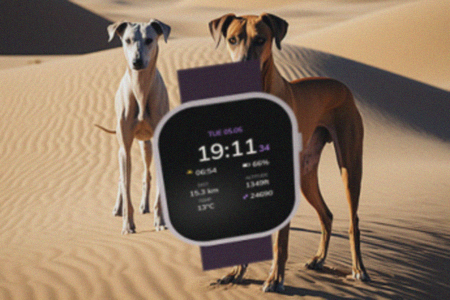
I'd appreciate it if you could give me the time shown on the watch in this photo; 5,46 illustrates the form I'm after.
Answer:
19,11
